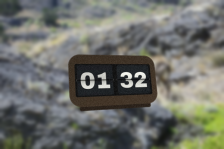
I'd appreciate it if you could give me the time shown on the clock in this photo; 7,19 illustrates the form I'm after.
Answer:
1,32
